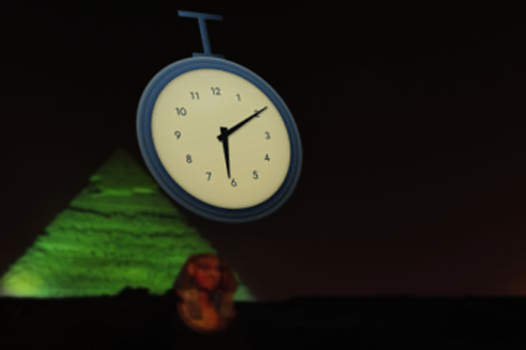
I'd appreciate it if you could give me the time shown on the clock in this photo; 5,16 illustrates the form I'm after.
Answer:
6,10
